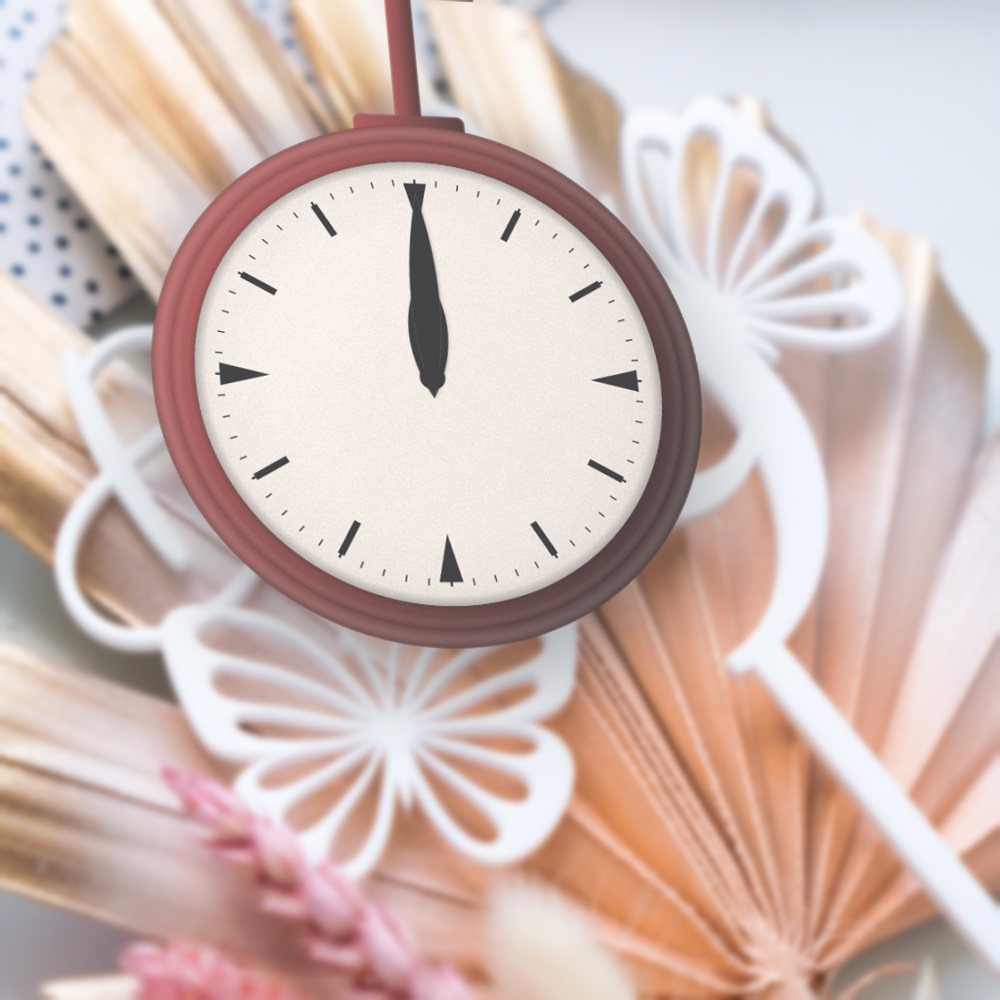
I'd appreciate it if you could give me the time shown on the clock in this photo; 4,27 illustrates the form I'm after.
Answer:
12,00
